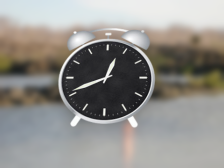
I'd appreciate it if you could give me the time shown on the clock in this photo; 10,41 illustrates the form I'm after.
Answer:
12,41
